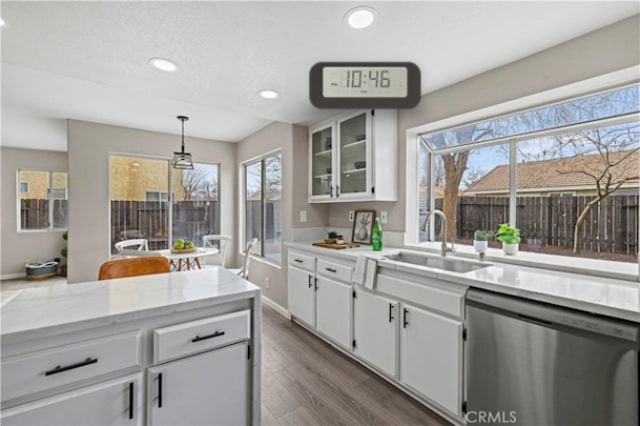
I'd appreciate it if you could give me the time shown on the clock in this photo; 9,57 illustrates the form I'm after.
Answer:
10,46
